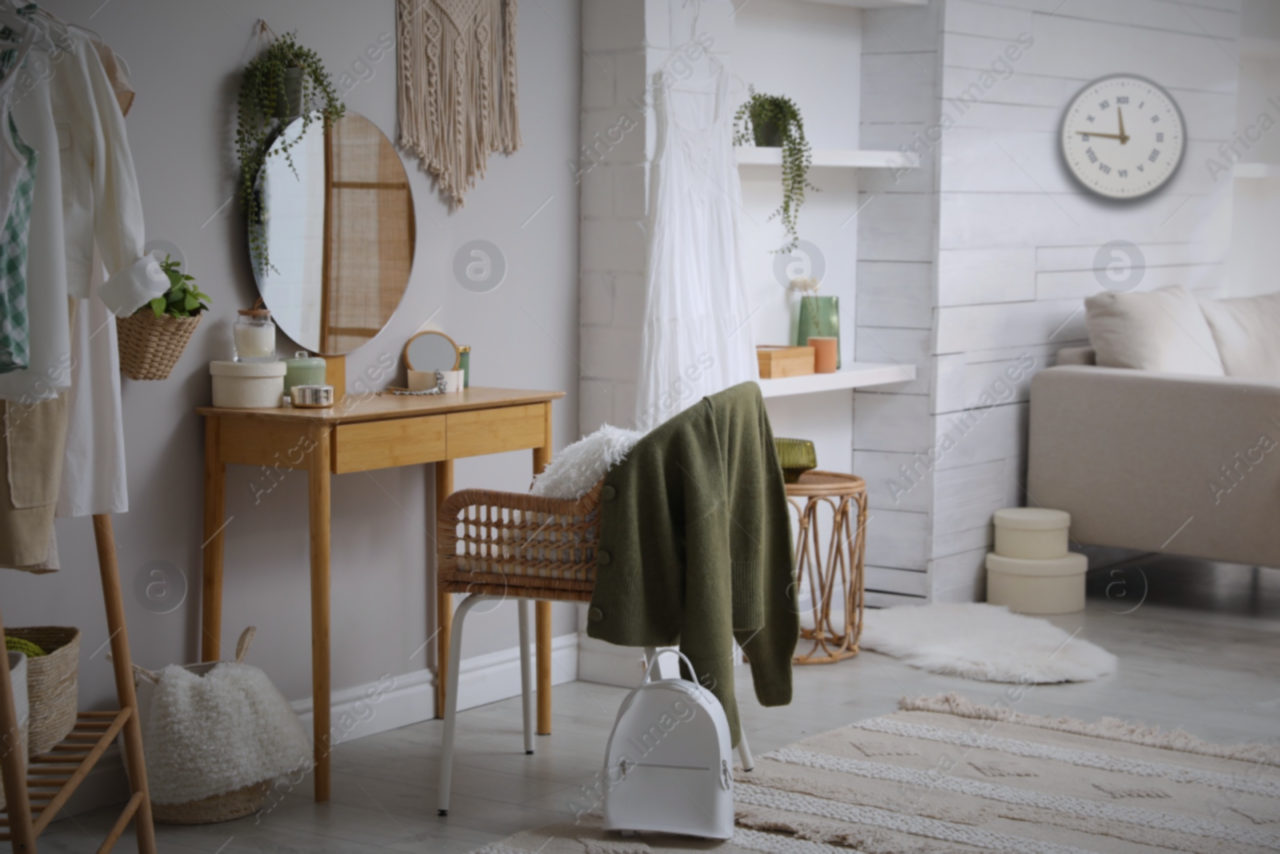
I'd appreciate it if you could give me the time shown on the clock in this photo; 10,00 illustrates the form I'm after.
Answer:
11,46
